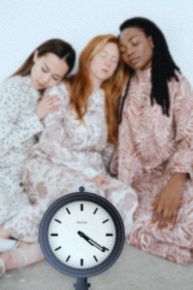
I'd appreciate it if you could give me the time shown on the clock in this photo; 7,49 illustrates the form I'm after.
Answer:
4,21
